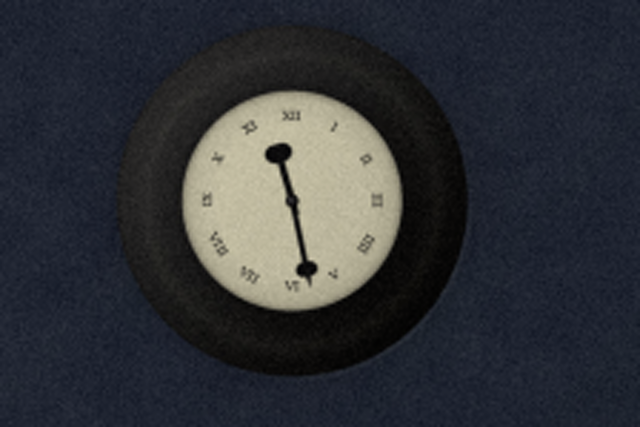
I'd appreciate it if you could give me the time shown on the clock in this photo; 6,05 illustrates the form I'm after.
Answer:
11,28
